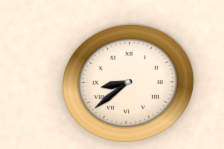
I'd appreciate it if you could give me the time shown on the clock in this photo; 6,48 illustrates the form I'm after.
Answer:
8,38
